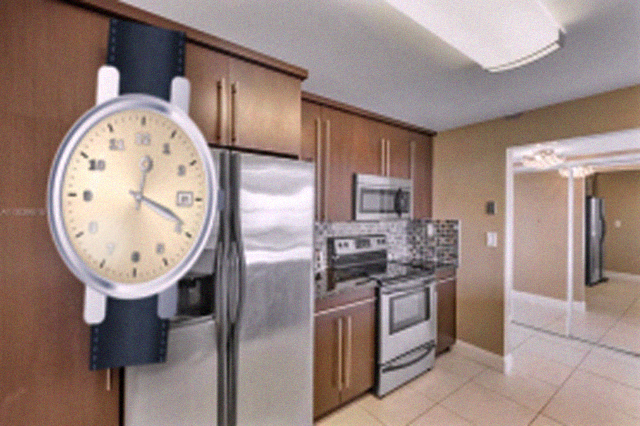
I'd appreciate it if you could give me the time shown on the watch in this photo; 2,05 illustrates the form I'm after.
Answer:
12,19
